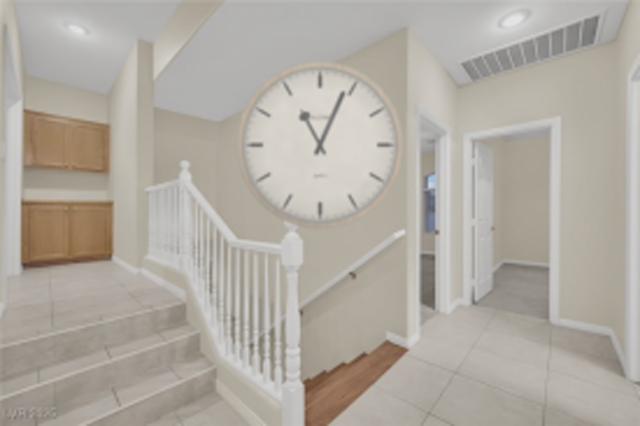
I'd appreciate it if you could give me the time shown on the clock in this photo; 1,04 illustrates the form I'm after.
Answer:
11,04
